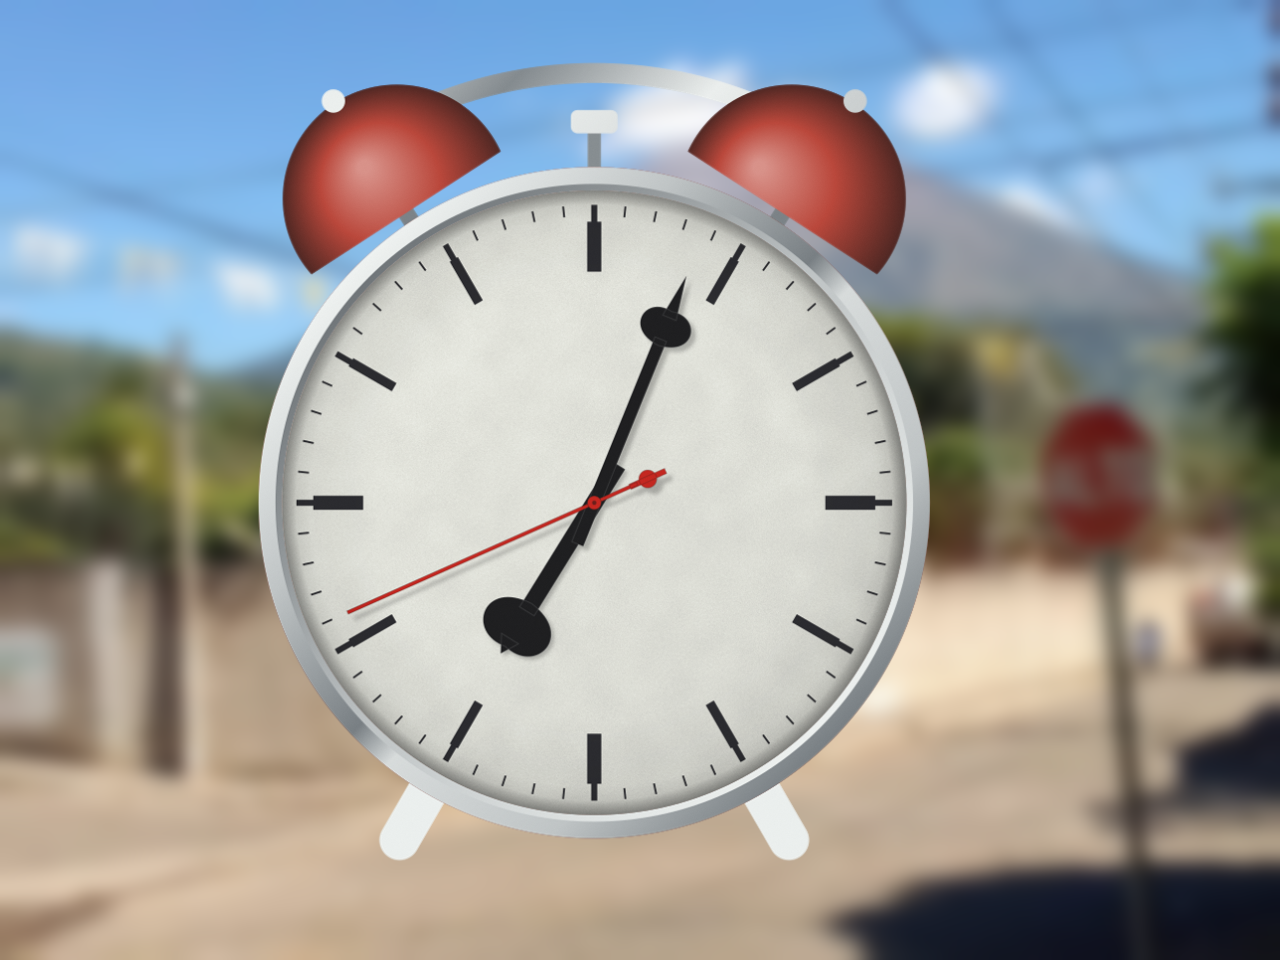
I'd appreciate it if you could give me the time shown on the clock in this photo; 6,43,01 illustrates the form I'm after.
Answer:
7,03,41
